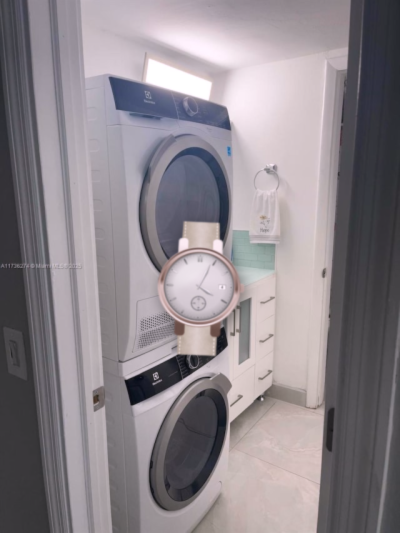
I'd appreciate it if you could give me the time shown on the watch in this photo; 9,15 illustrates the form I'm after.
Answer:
4,04
